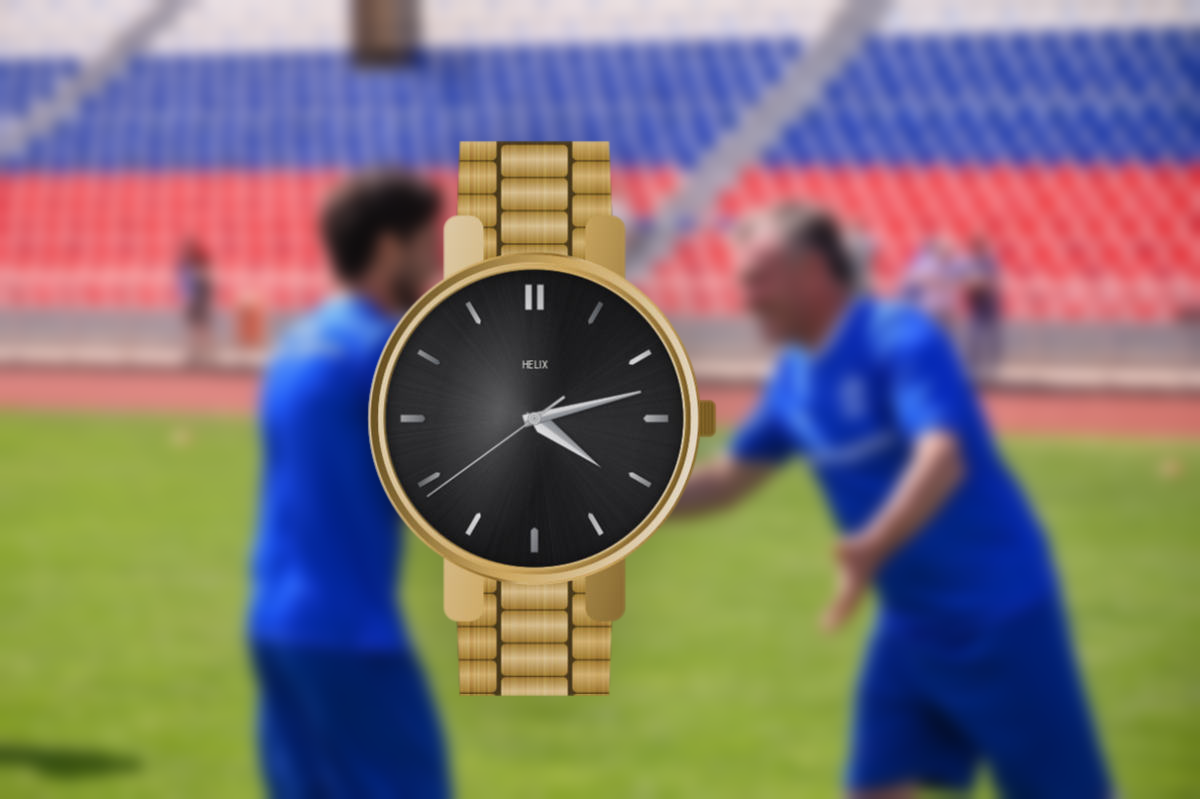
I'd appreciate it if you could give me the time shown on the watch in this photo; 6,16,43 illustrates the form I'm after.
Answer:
4,12,39
